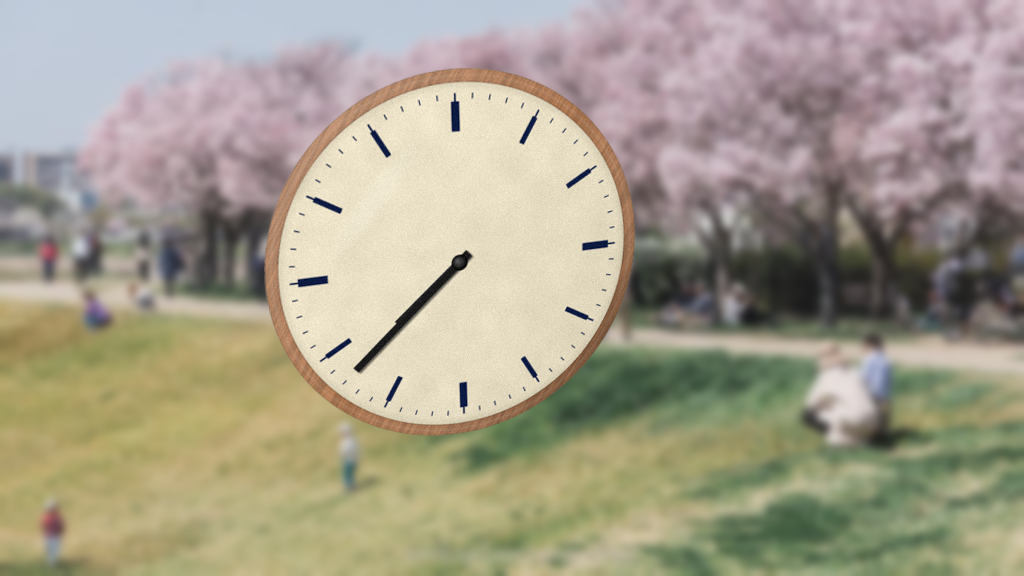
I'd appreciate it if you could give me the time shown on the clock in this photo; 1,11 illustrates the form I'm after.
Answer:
7,38
